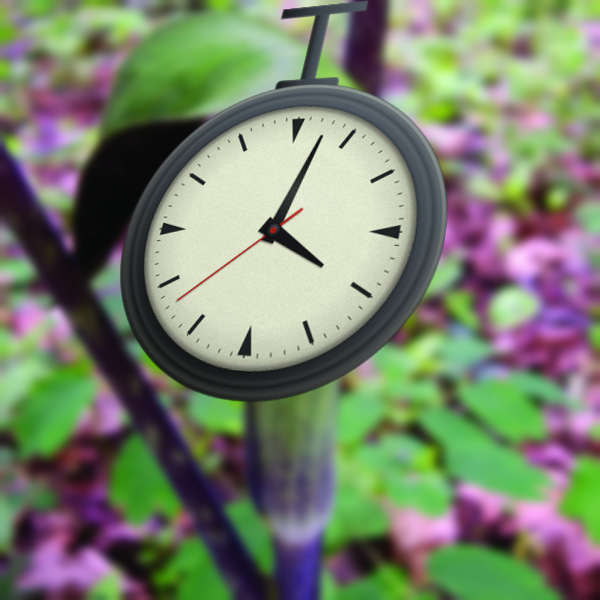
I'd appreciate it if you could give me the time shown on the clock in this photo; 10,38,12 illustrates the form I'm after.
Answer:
4,02,38
